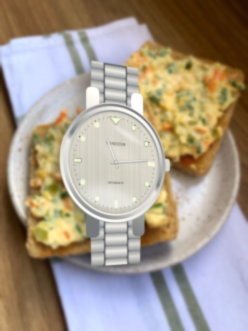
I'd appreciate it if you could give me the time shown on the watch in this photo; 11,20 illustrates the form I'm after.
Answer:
11,14
